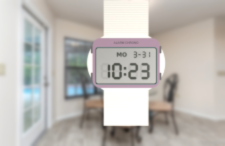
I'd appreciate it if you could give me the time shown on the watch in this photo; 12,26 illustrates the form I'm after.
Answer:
10,23
